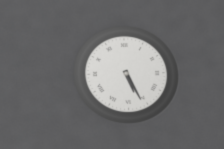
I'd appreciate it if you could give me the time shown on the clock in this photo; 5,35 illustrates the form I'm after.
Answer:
5,26
